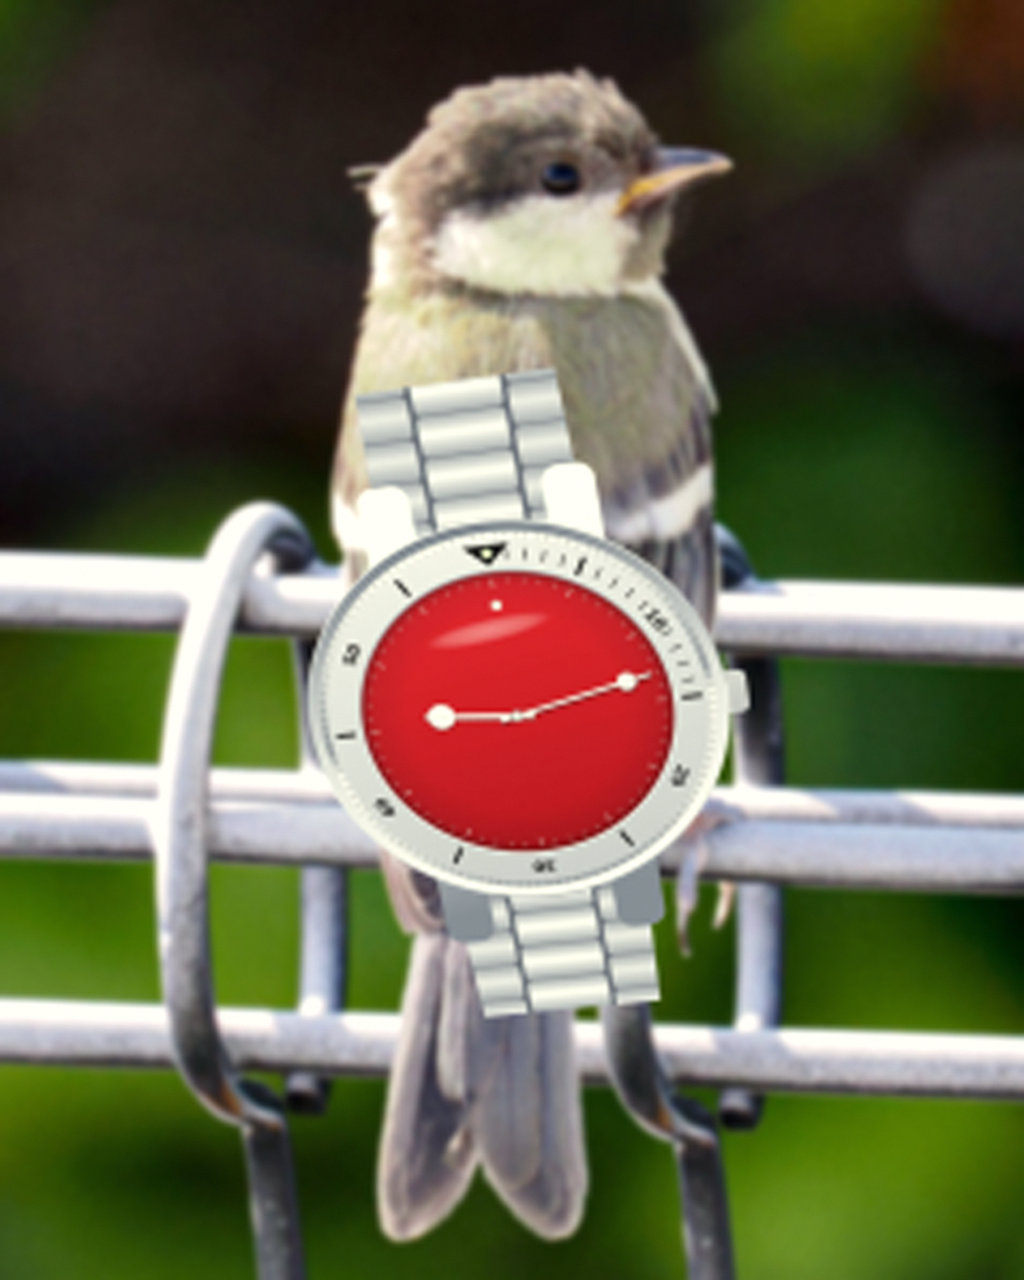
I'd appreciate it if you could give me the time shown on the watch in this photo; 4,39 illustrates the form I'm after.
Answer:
9,13
